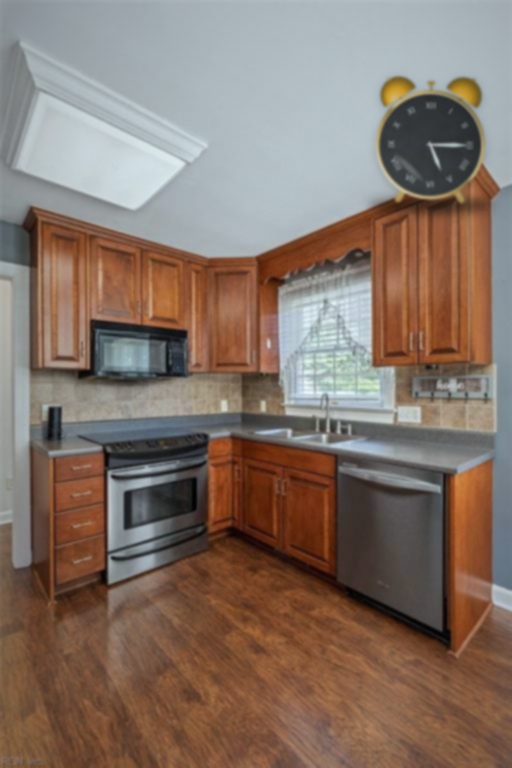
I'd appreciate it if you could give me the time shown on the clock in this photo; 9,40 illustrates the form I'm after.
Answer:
5,15
